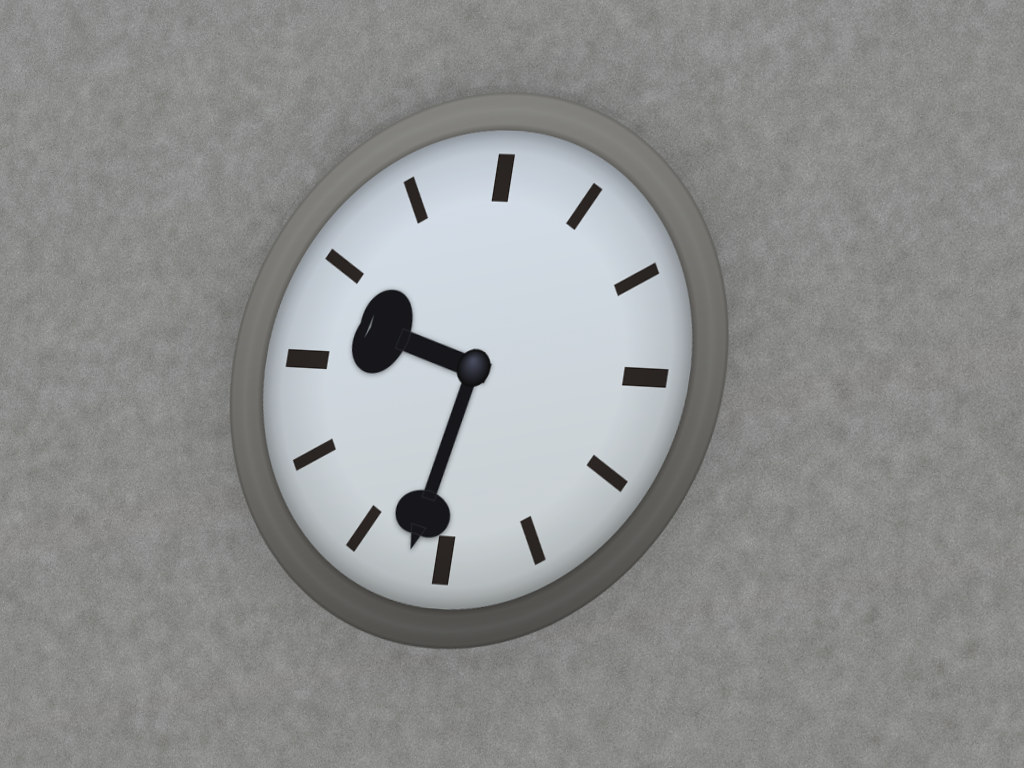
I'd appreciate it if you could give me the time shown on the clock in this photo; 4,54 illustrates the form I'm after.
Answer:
9,32
